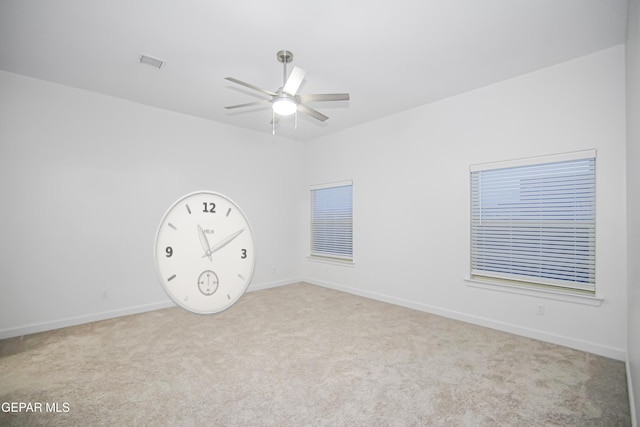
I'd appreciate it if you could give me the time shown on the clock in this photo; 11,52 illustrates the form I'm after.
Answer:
11,10
